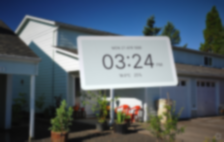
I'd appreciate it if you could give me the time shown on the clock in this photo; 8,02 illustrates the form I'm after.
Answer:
3,24
